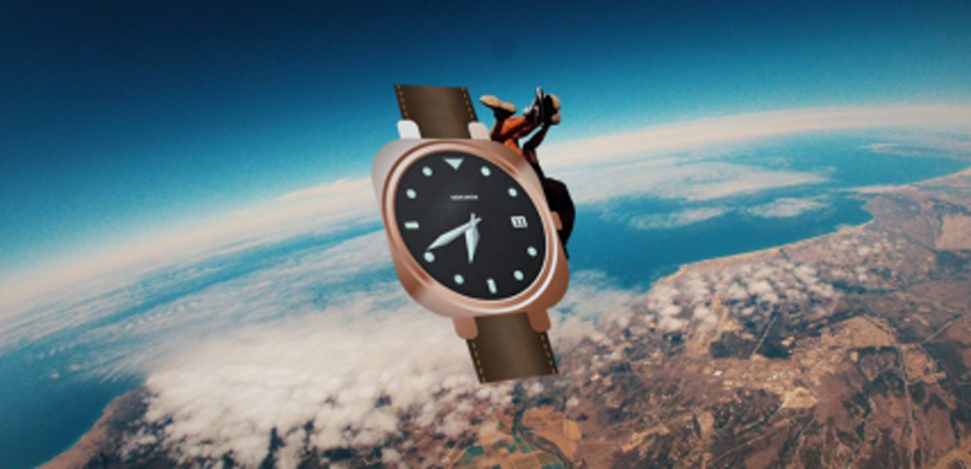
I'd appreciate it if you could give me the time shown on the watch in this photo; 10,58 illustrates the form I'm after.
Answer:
6,41
